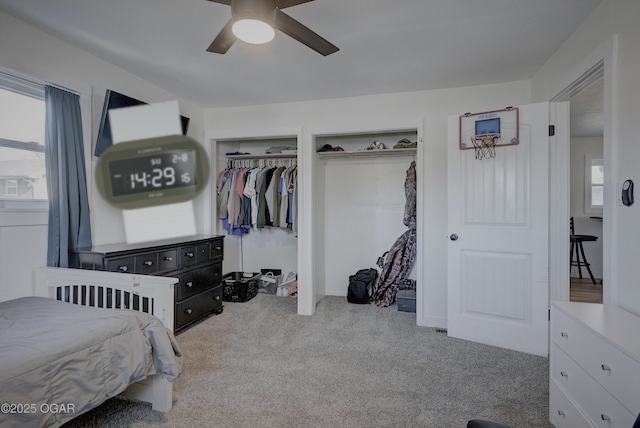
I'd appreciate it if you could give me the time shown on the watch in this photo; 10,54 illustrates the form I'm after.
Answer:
14,29
